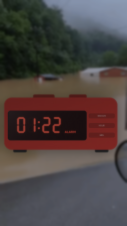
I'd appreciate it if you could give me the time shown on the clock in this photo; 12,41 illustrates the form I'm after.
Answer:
1,22
